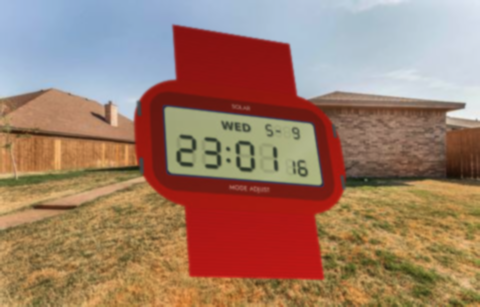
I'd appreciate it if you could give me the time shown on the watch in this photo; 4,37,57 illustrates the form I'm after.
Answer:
23,01,16
